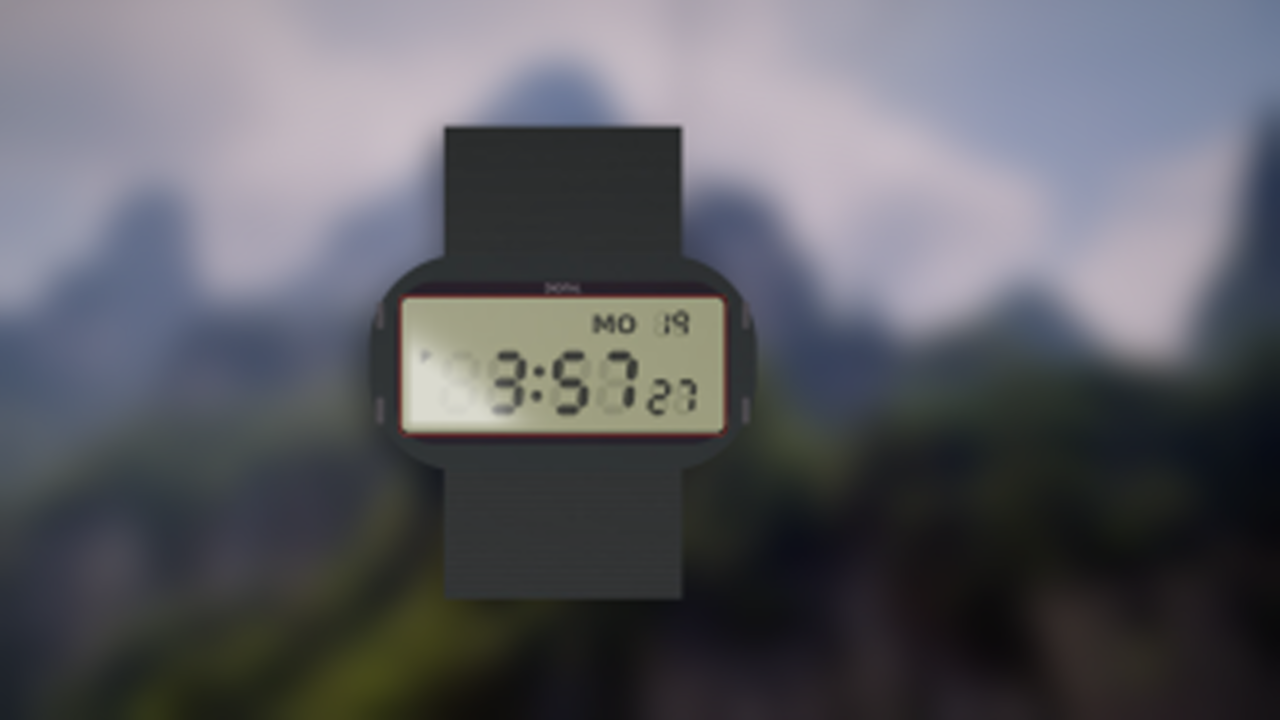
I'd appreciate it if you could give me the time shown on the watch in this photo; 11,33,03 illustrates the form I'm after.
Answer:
3,57,27
